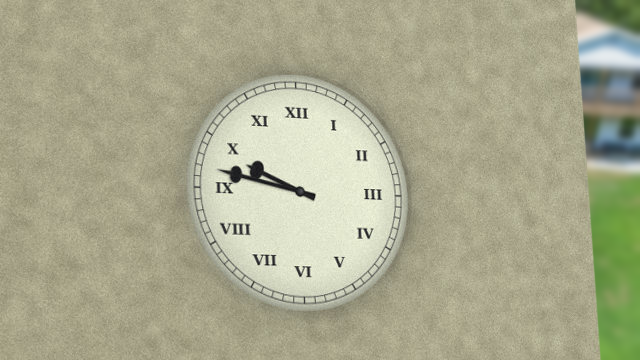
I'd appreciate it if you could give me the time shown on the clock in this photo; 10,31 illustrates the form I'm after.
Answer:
9,47
